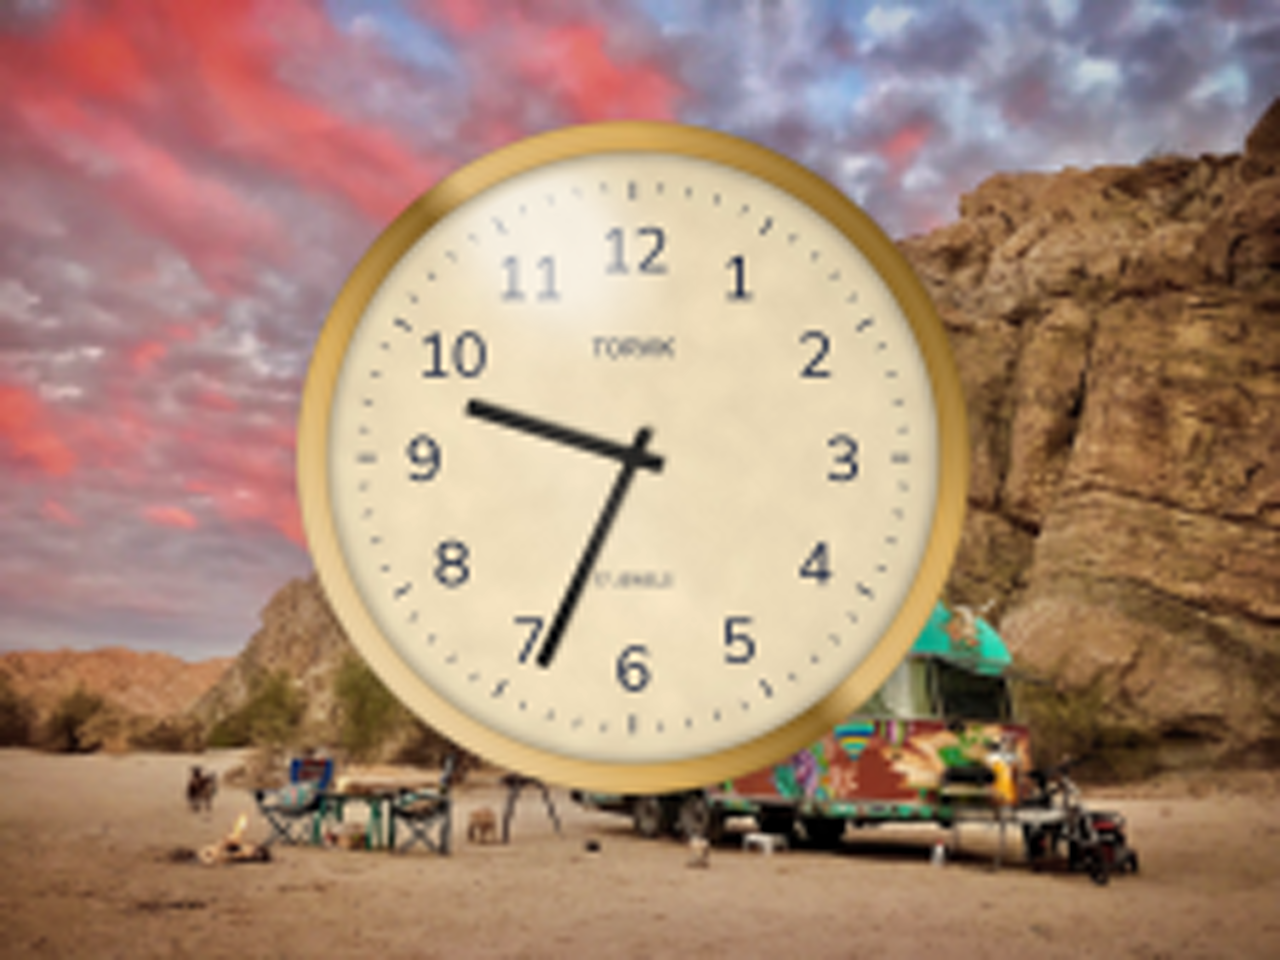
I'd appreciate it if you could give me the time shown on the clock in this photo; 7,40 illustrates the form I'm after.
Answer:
9,34
